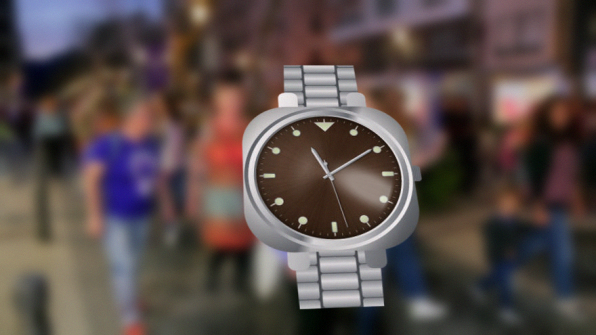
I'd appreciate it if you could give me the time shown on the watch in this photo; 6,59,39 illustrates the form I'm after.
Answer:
11,09,28
